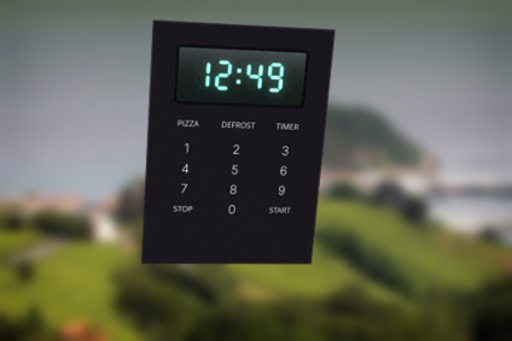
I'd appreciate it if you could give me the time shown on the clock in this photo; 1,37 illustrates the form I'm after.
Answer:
12,49
